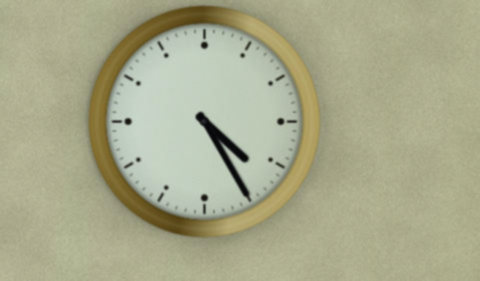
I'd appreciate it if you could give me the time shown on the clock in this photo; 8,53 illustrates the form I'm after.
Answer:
4,25
